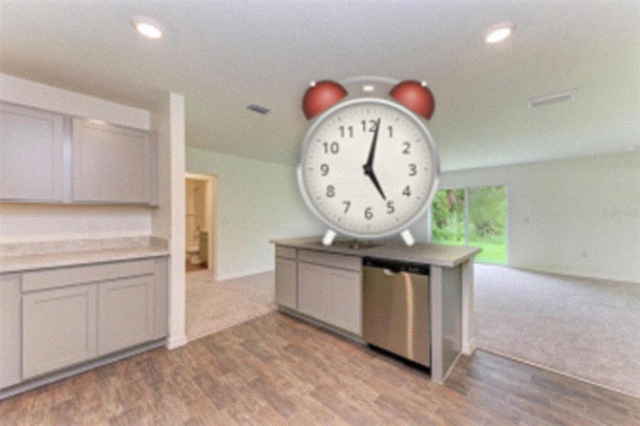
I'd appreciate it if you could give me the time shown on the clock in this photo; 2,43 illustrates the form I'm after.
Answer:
5,02
